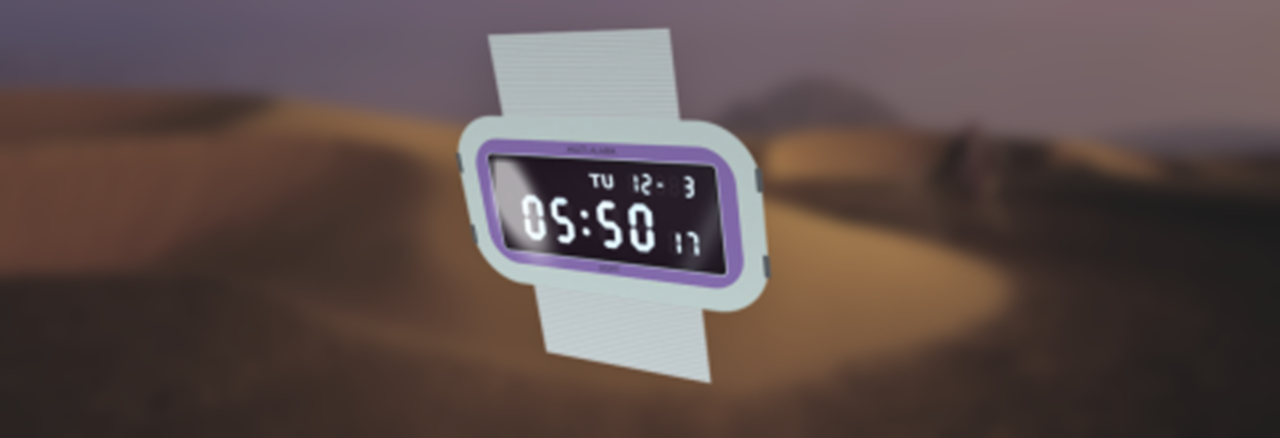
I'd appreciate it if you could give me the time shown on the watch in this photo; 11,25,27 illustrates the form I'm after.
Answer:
5,50,17
